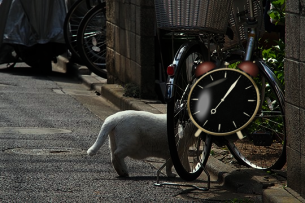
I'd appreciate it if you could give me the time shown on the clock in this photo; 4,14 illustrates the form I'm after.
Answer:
7,05
